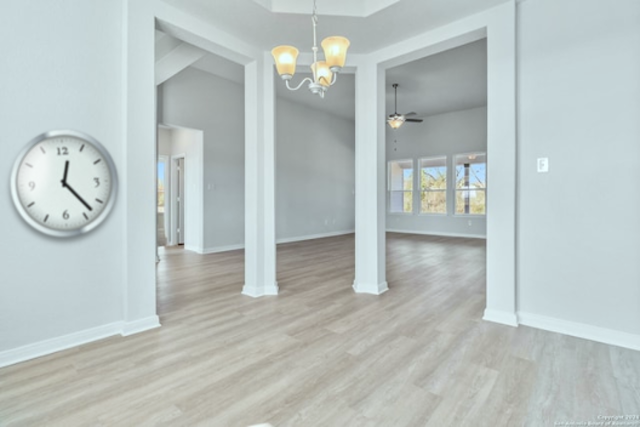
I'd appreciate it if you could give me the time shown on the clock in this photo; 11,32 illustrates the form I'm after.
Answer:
12,23
